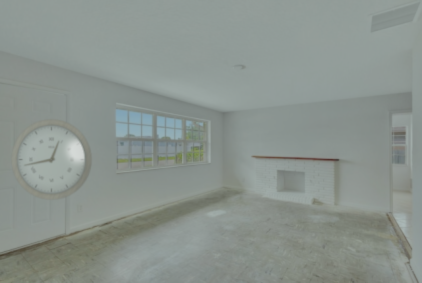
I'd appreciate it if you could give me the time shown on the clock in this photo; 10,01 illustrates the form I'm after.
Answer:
12,43
